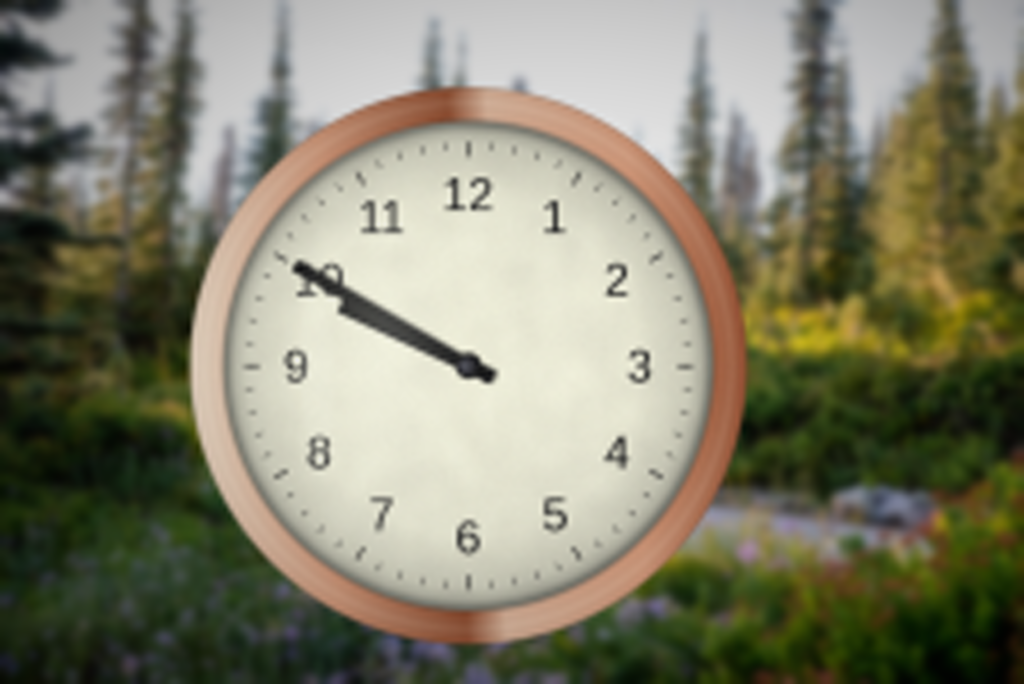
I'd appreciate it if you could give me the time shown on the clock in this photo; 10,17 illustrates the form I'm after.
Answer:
9,50
